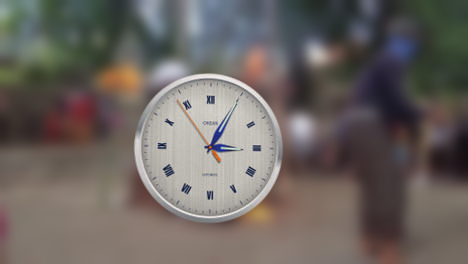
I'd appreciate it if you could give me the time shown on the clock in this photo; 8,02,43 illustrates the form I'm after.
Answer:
3,04,54
